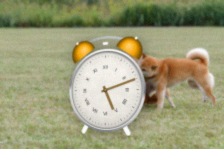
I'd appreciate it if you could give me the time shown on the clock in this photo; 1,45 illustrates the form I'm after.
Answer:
5,12
